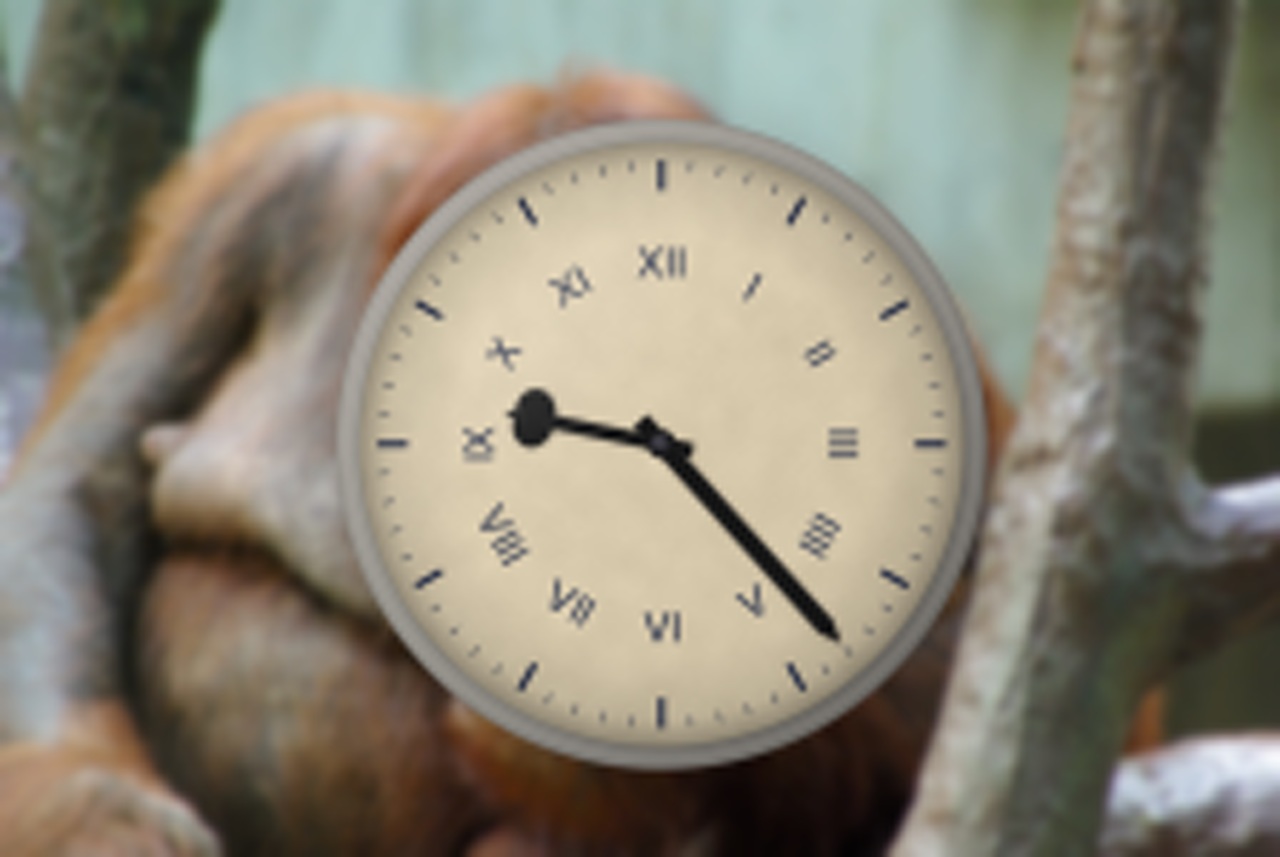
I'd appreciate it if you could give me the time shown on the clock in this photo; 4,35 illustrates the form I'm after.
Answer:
9,23
